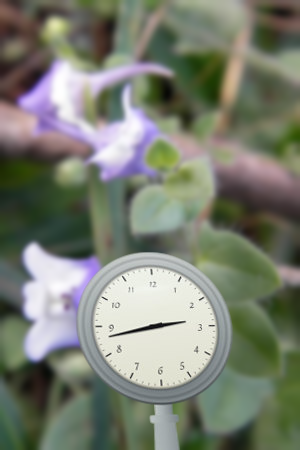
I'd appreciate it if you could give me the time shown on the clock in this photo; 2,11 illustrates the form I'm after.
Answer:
2,43
